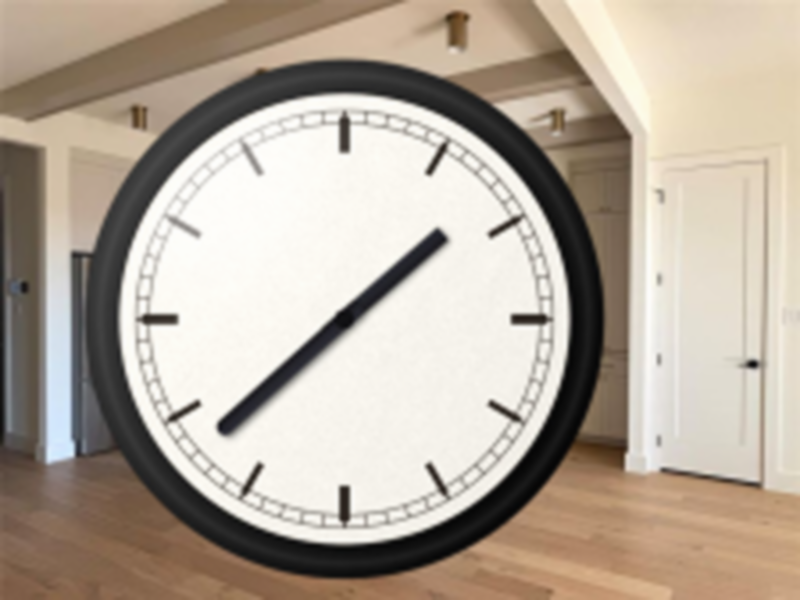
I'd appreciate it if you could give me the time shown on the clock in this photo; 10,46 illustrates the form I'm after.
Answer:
1,38
